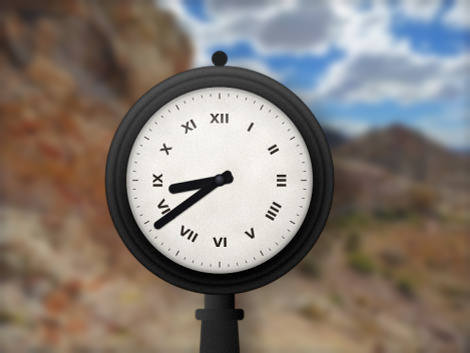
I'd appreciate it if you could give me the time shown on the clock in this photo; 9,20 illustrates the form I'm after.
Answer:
8,39
